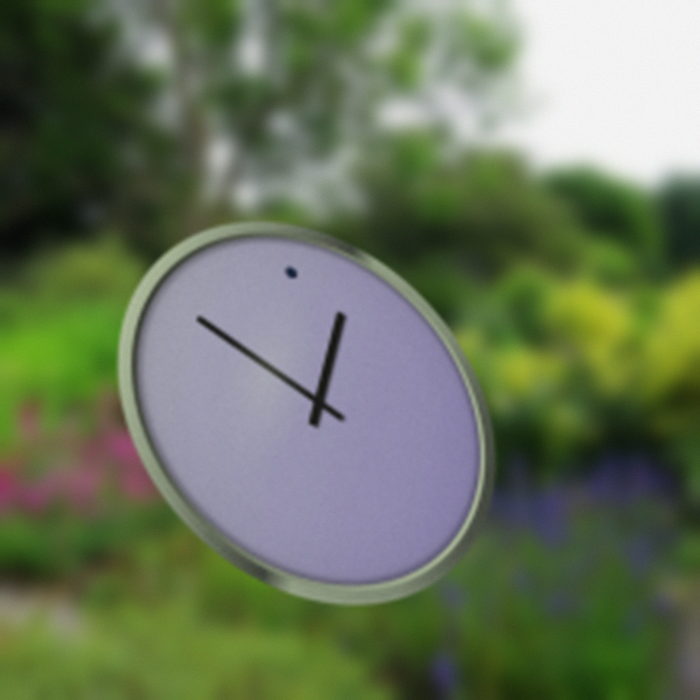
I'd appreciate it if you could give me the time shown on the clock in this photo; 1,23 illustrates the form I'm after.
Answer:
12,51
